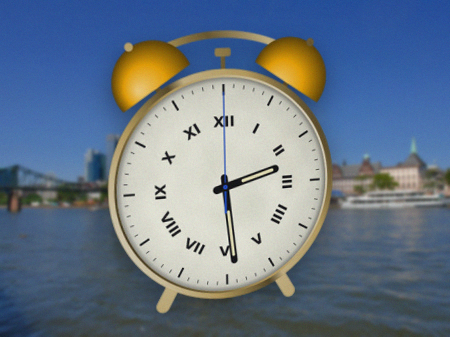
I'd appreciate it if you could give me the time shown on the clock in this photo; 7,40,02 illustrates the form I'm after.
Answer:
2,29,00
